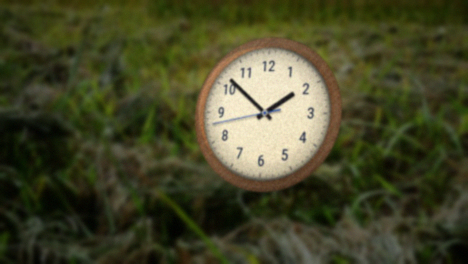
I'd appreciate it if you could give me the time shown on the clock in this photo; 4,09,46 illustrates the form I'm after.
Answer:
1,51,43
